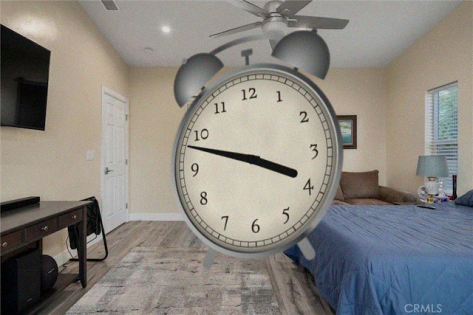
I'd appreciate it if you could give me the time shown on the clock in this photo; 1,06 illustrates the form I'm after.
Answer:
3,48
